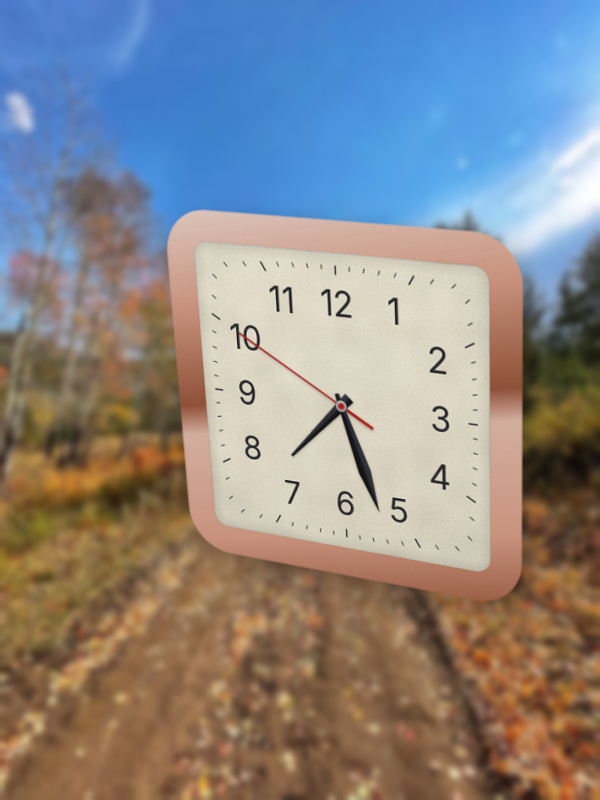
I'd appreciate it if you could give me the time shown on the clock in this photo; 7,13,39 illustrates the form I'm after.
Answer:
7,26,50
